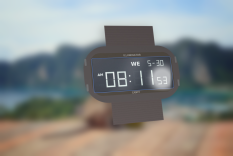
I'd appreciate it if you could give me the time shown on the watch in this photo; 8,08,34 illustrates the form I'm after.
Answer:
8,11,53
